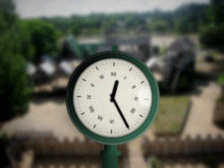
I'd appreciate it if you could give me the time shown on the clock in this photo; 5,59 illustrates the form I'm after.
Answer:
12,25
